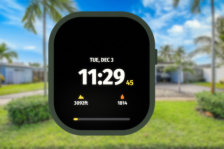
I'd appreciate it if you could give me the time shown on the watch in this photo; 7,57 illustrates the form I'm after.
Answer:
11,29
